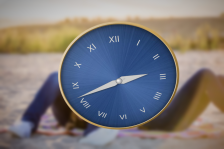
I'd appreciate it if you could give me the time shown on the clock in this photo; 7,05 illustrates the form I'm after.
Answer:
2,42
